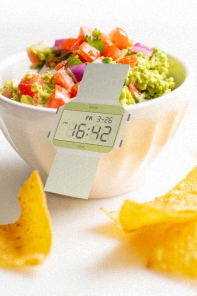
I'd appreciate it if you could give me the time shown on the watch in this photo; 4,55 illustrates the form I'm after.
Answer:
16,42
